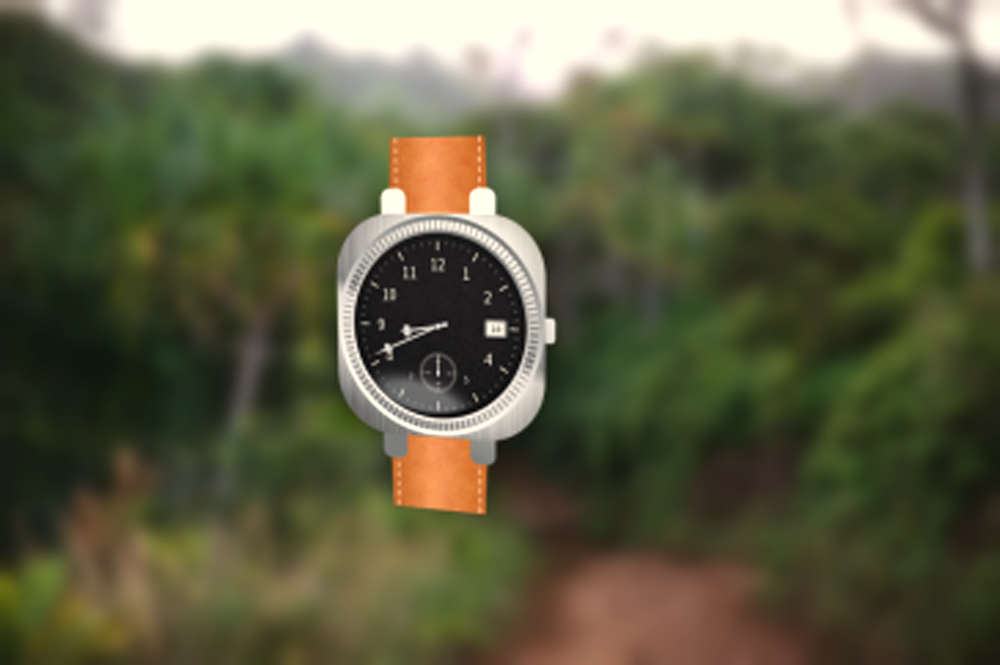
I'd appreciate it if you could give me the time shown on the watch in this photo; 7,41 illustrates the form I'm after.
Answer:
8,41
